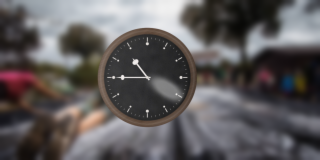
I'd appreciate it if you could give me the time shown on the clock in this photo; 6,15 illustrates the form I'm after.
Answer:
10,45
